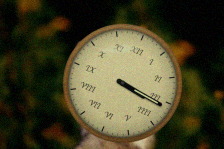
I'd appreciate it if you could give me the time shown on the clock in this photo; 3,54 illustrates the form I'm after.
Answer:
3,16
